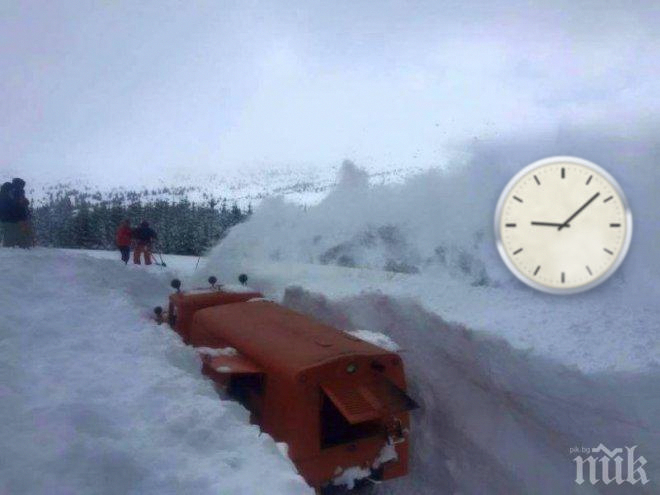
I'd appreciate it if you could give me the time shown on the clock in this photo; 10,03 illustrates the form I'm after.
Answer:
9,08
